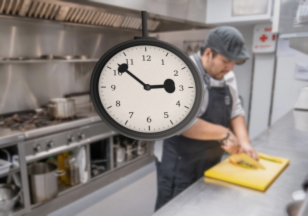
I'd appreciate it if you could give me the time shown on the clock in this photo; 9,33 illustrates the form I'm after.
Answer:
2,52
